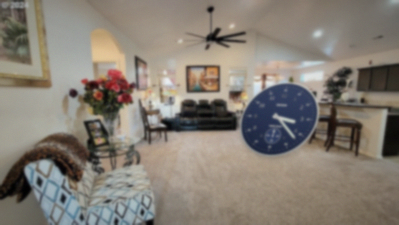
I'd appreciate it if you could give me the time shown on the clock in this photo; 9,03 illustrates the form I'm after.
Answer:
3,22
